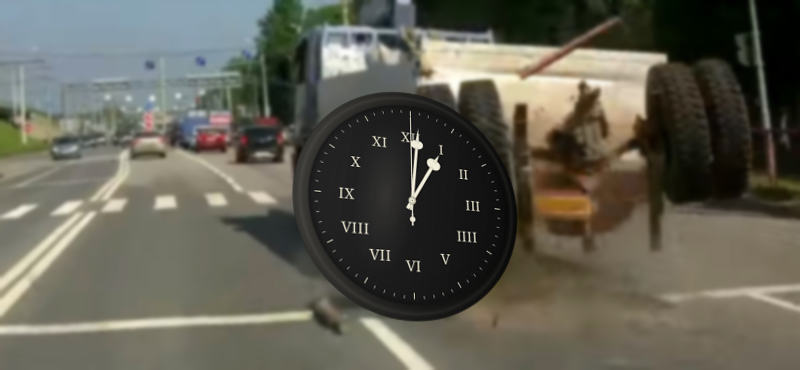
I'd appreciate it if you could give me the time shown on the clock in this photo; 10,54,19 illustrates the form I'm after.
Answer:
1,01,00
